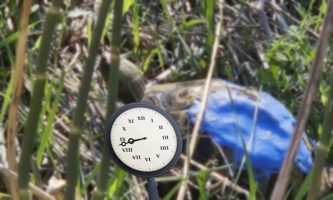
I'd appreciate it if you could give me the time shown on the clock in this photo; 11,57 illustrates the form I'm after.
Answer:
8,43
